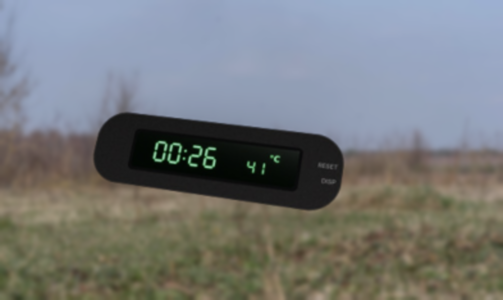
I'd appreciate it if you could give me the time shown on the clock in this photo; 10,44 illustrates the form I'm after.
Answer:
0,26
